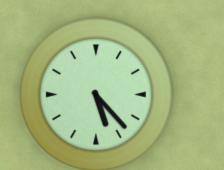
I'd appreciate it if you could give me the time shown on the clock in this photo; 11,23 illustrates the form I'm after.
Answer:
5,23
